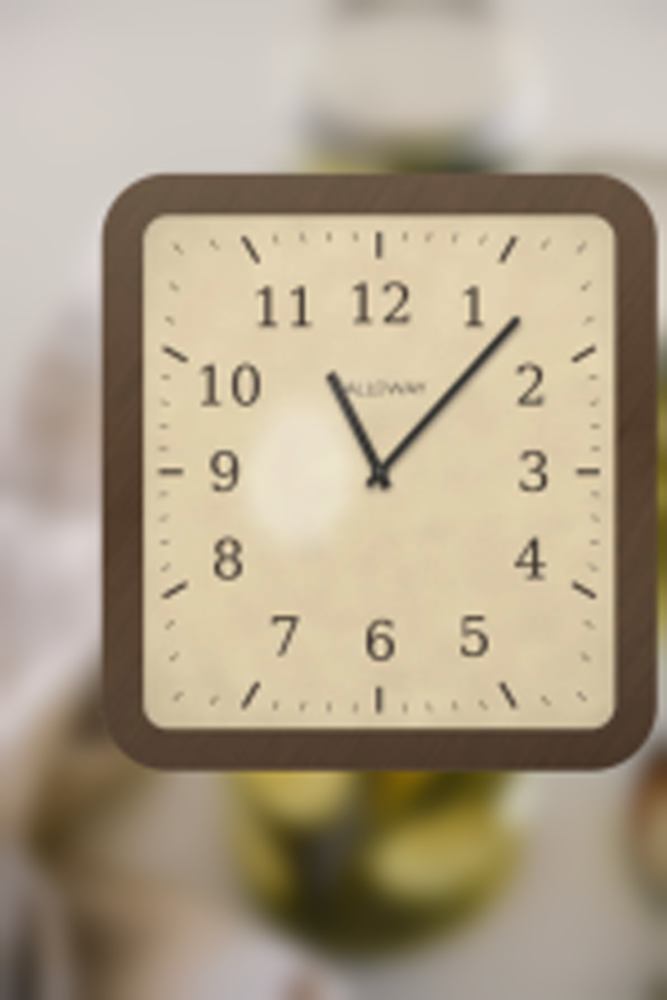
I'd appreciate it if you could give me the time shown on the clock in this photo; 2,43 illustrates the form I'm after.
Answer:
11,07
